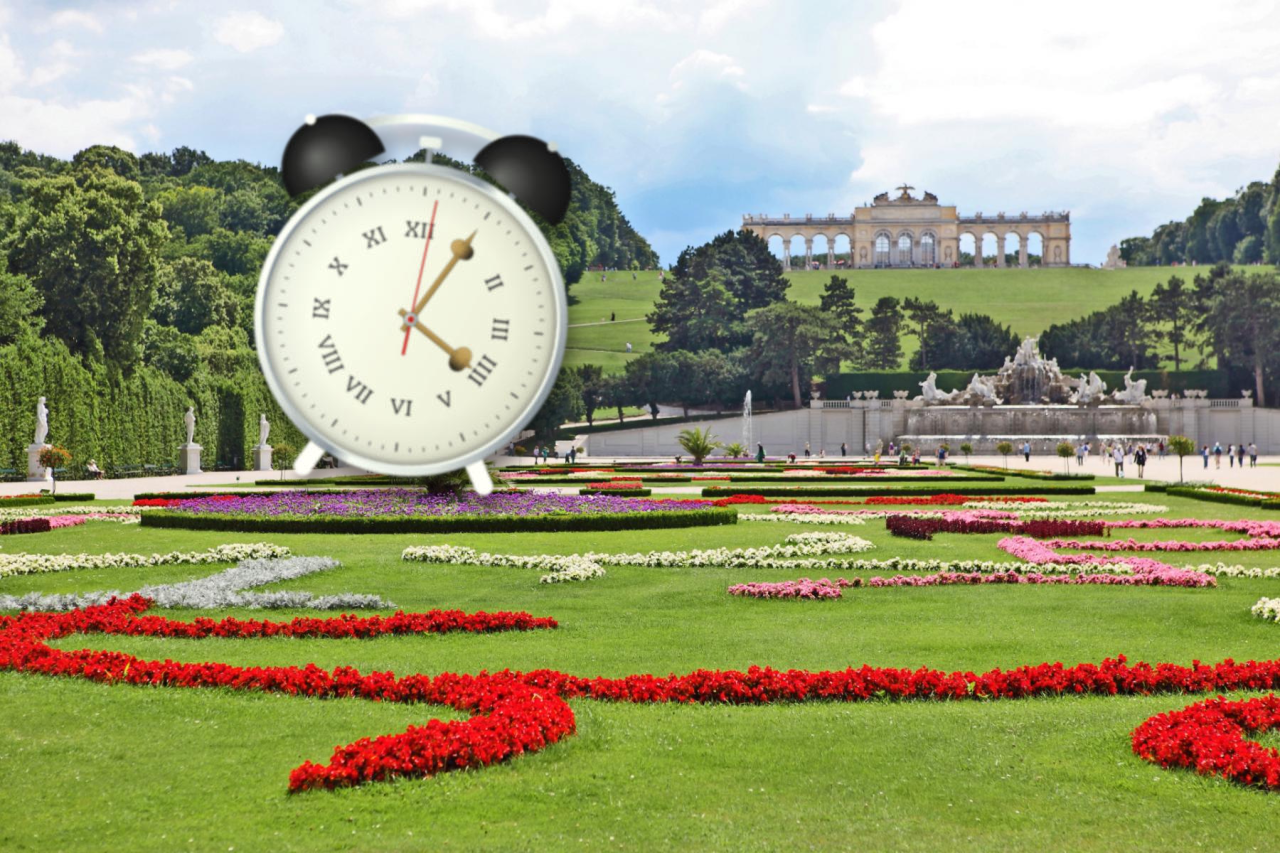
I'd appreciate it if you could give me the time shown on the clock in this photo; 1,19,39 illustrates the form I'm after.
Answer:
4,05,01
